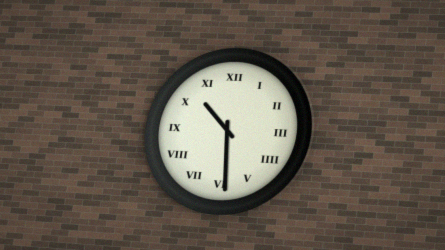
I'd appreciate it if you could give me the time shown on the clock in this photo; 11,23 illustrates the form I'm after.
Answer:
10,29
